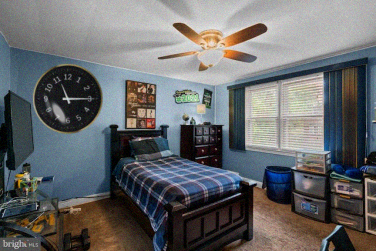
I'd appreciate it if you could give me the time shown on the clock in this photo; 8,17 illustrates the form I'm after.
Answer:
11,15
